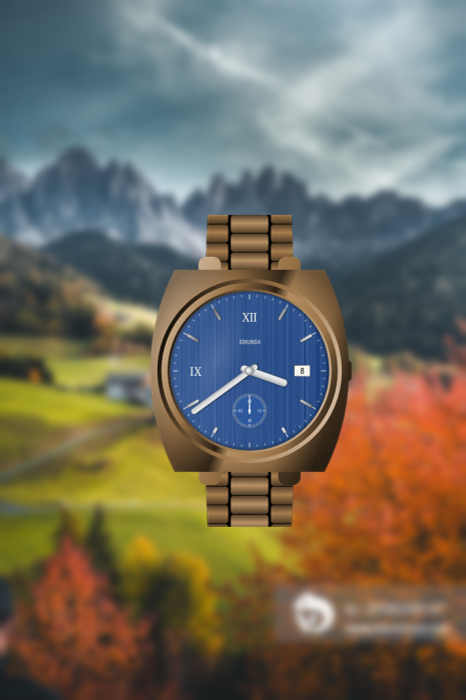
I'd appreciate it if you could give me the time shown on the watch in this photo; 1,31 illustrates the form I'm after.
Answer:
3,39
